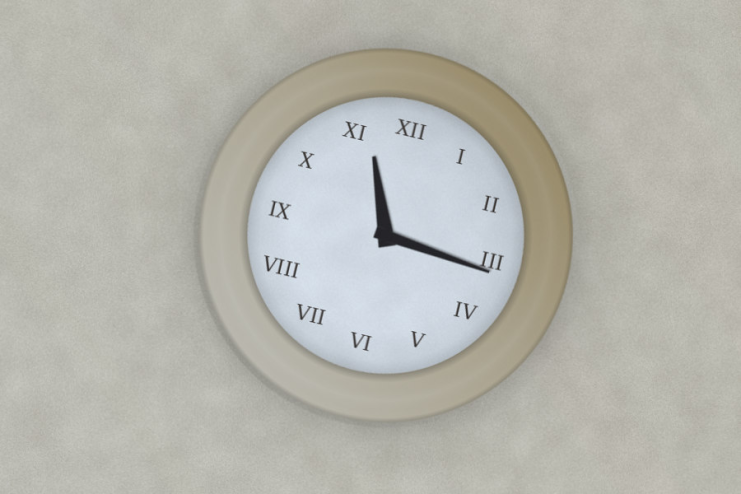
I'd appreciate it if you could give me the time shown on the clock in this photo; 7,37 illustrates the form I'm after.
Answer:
11,16
